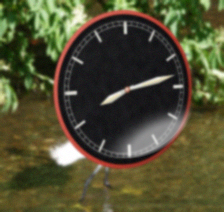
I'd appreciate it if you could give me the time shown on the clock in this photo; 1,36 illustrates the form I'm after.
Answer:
8,13
